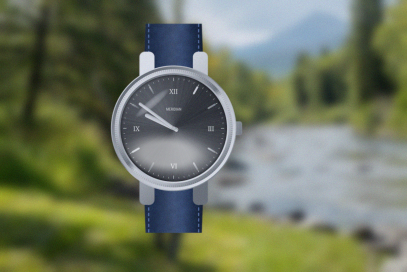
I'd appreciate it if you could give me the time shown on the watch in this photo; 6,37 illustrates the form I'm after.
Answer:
9,51
